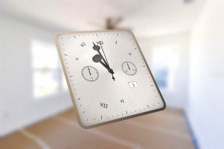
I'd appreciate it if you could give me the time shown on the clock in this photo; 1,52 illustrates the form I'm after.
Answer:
10,58
